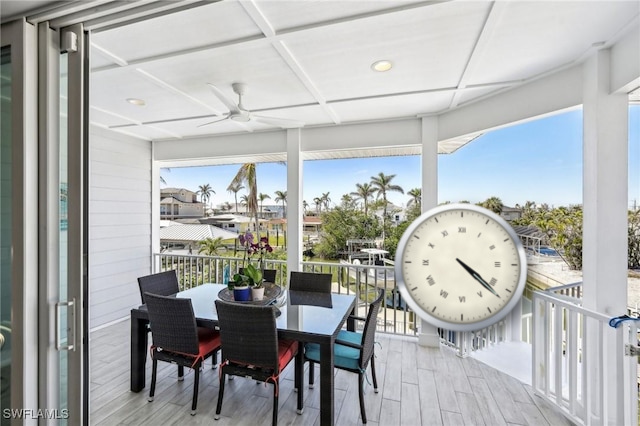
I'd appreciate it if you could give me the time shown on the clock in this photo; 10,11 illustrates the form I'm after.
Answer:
4,22
